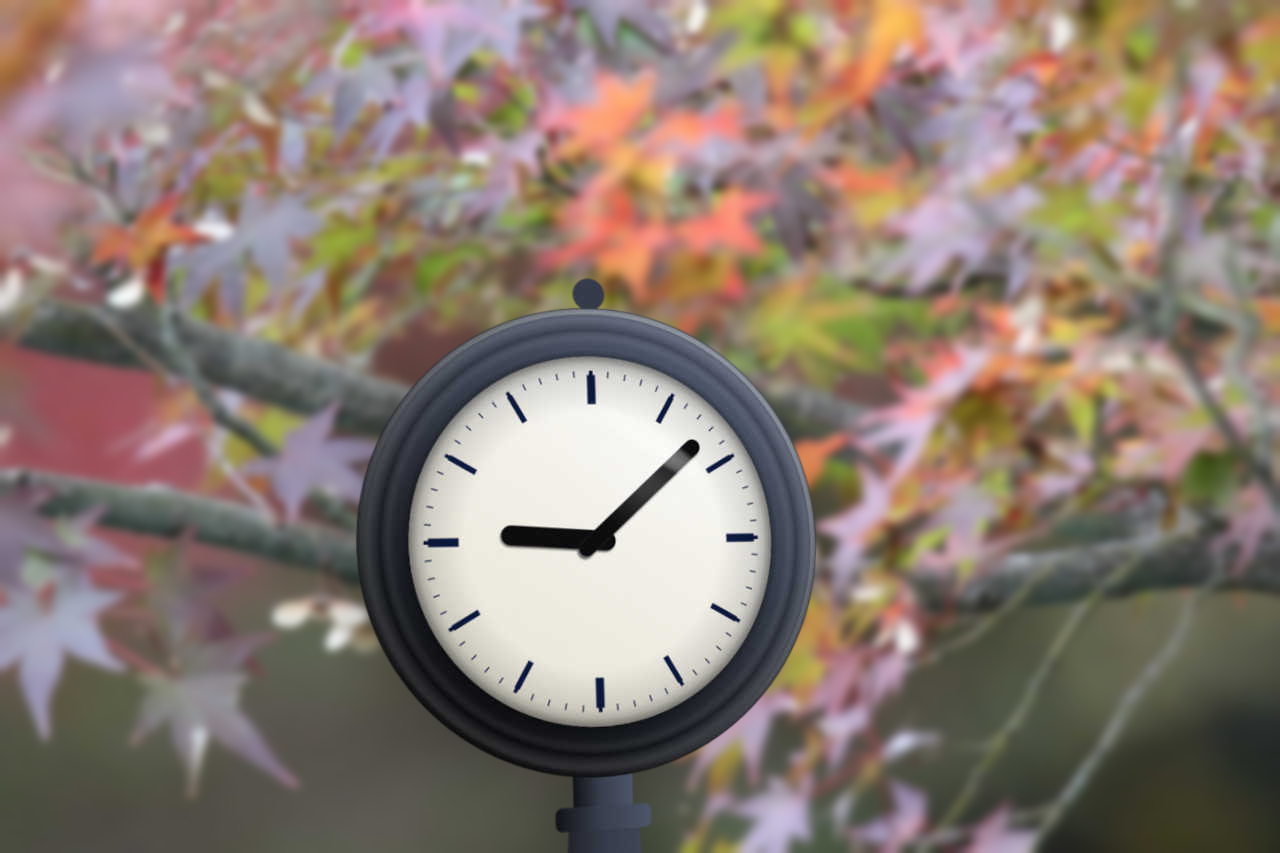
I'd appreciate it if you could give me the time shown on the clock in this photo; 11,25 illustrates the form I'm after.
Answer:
9,08
